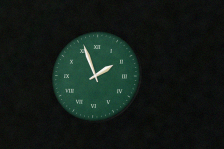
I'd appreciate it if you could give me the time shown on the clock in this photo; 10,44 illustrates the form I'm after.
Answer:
1,56
